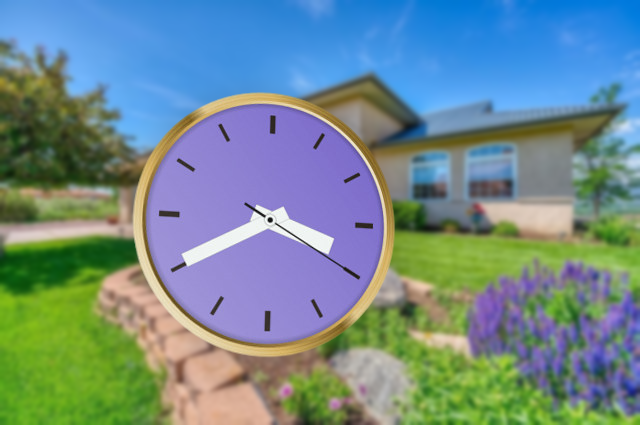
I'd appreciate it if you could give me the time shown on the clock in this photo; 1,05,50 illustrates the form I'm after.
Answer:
3,40,20
